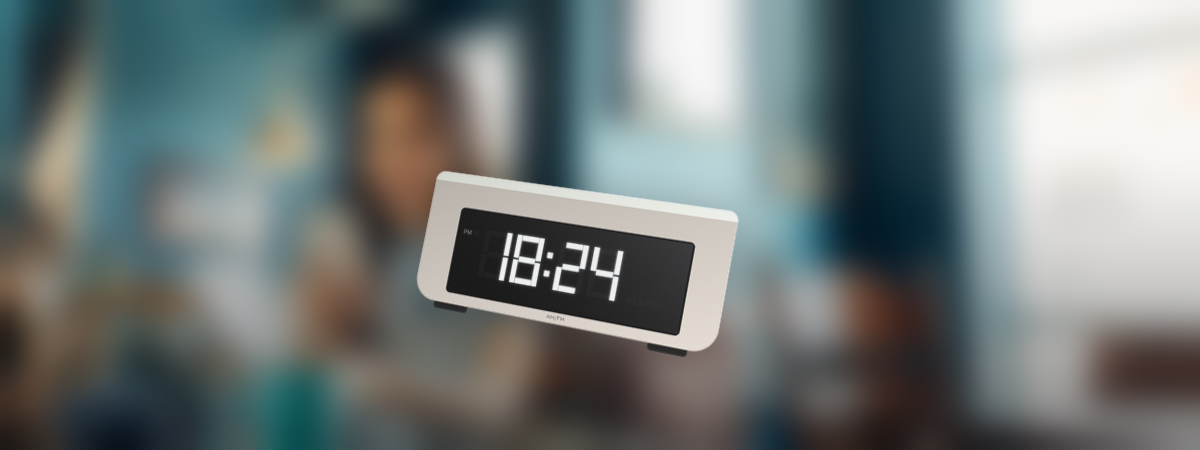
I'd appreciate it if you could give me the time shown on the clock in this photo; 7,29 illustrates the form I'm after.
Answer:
18,24
